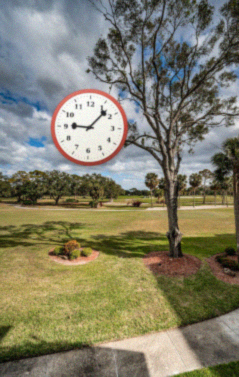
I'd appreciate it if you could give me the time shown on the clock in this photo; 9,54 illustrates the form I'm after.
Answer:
9,07
